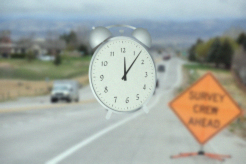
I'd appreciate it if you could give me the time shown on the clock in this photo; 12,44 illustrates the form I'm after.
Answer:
12,07
